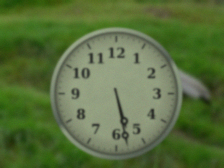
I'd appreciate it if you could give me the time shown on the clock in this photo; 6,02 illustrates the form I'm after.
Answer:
5,28
